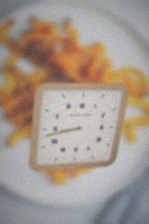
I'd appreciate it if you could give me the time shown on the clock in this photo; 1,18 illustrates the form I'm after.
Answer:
8,43
